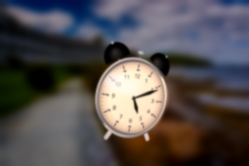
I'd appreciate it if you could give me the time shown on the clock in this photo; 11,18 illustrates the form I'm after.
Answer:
5,11
